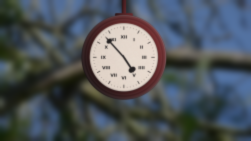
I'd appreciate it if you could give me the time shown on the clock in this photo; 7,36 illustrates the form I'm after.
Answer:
4,53
